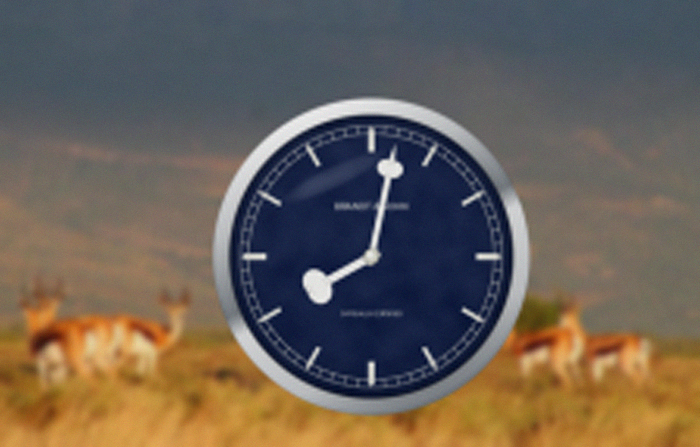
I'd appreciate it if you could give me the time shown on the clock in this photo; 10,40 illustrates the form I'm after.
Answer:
8,02
